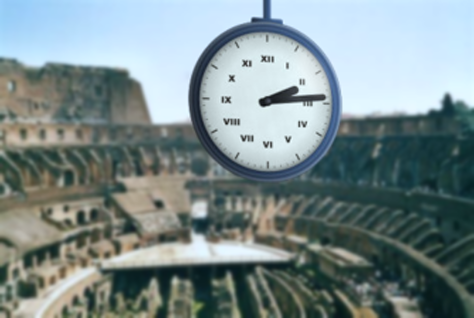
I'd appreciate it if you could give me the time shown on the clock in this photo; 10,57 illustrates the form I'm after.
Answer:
2,14
